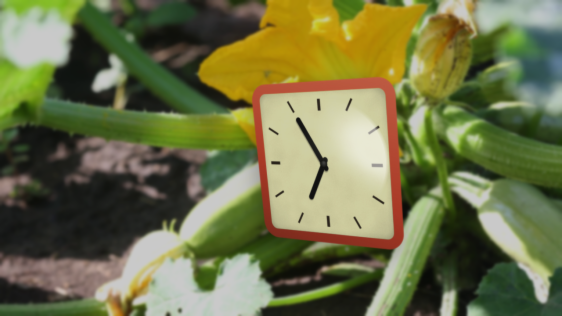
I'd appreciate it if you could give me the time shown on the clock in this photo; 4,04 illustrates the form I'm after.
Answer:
6,55
